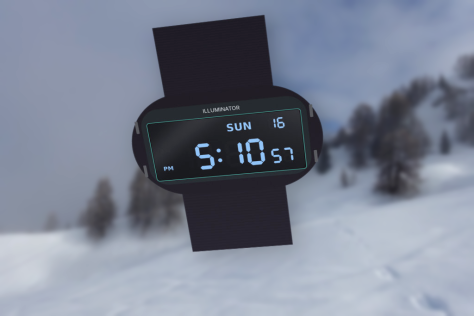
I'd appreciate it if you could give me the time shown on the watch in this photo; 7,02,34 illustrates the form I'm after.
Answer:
5,10,57
